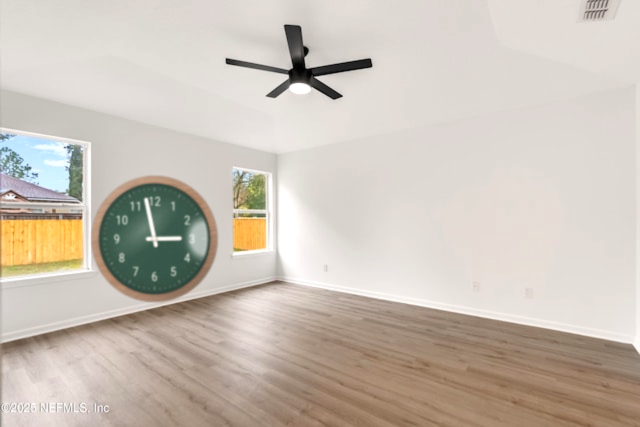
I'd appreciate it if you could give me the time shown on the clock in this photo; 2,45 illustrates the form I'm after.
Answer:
2,58
